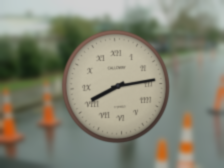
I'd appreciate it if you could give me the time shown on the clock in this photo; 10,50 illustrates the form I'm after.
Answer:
8,14
